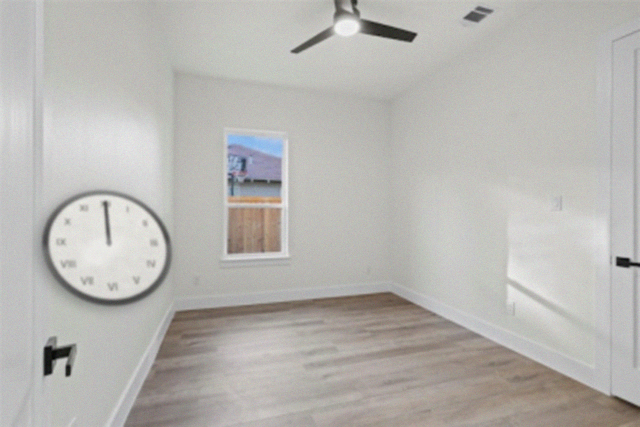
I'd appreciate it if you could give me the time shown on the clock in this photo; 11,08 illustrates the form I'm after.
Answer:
12,00
